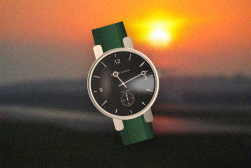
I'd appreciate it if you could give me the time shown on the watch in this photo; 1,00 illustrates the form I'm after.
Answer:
11,13
